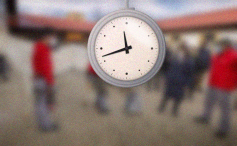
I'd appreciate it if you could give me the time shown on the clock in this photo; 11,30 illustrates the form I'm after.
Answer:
11,42
